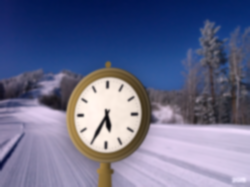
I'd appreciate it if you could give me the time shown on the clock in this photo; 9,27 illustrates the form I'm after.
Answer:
5,35
